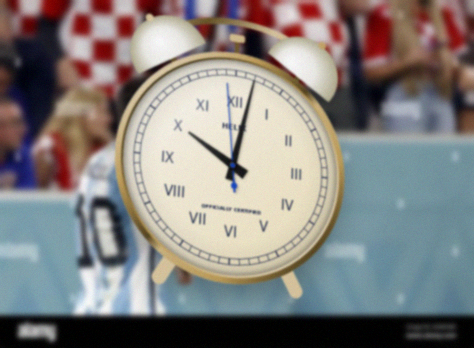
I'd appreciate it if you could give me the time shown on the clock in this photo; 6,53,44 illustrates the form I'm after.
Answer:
10,01,59
